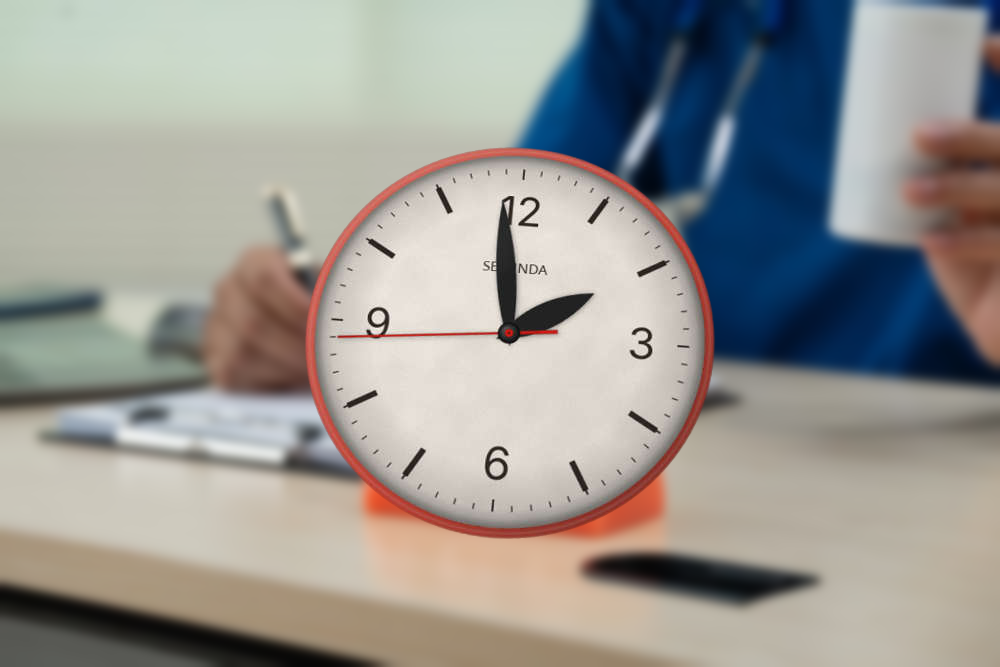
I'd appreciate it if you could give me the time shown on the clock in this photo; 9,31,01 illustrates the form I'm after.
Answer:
1,58,44
